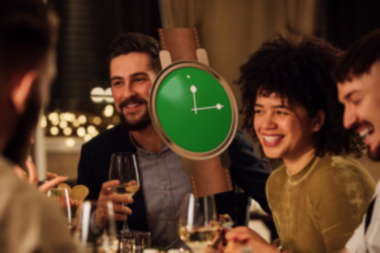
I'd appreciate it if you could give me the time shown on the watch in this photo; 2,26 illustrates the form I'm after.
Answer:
12,15
